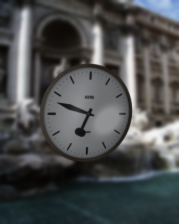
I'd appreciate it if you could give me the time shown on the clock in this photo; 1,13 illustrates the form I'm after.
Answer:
6,48
